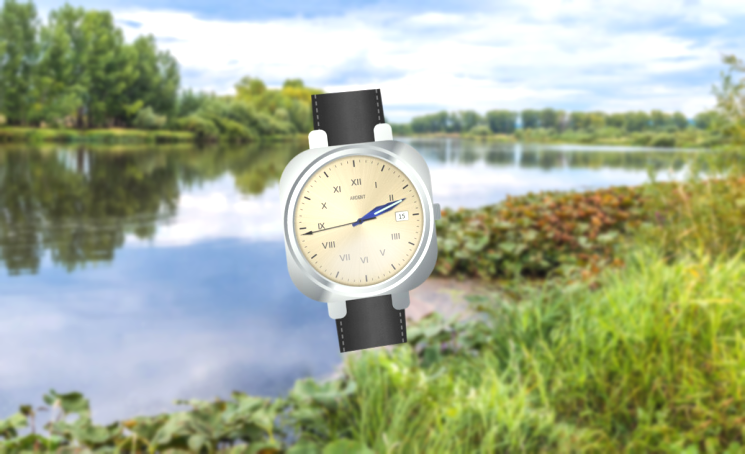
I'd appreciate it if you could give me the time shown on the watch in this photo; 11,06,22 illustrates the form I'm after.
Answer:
2,11,44
